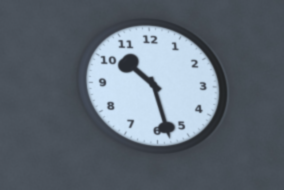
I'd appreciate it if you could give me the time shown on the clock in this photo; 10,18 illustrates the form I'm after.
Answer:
10,28
